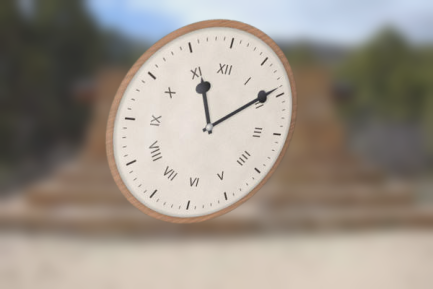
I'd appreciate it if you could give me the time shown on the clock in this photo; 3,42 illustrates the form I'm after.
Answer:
11,09
